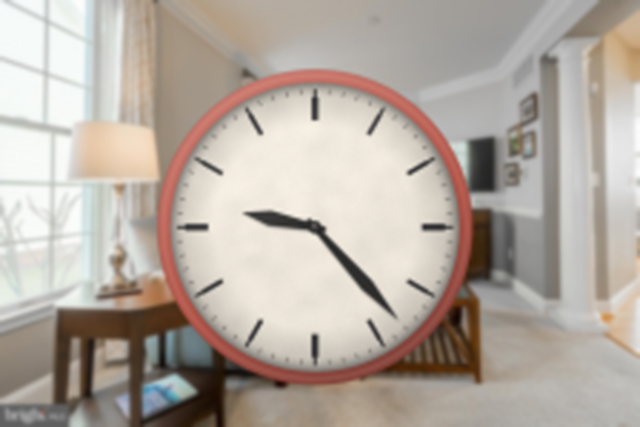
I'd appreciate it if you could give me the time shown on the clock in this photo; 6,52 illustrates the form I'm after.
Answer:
9,23
